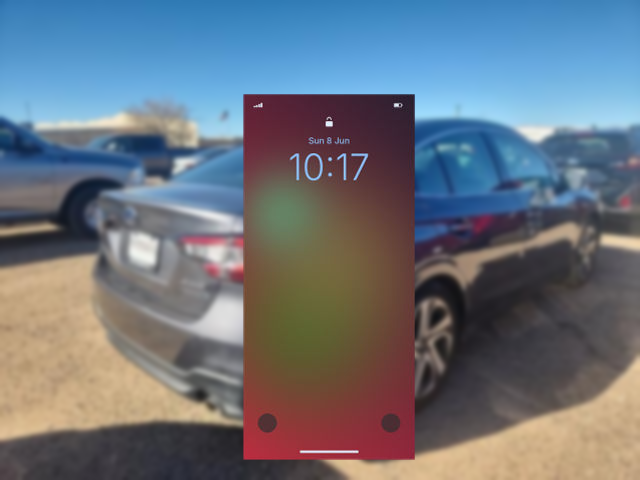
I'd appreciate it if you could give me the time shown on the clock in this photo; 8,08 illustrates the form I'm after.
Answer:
10,17
